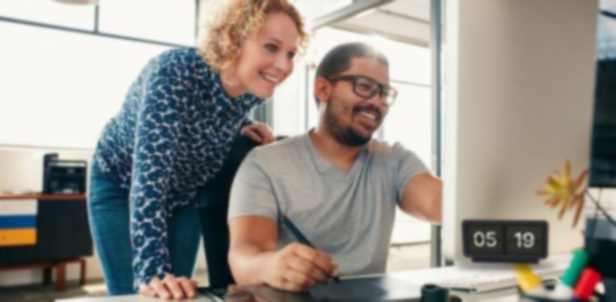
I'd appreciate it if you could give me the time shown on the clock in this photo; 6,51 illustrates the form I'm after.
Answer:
5,19
